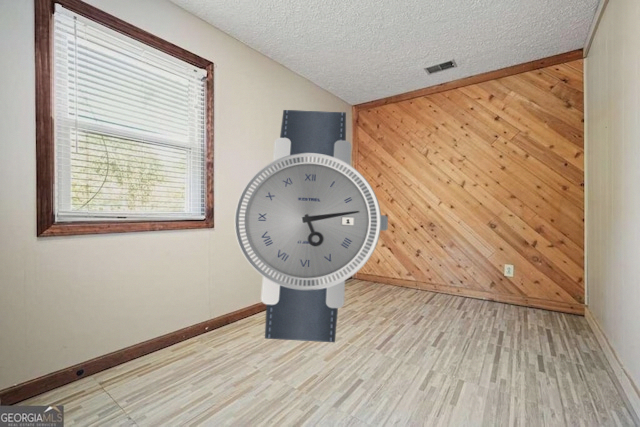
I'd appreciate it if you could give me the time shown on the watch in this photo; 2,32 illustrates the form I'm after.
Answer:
5,13
